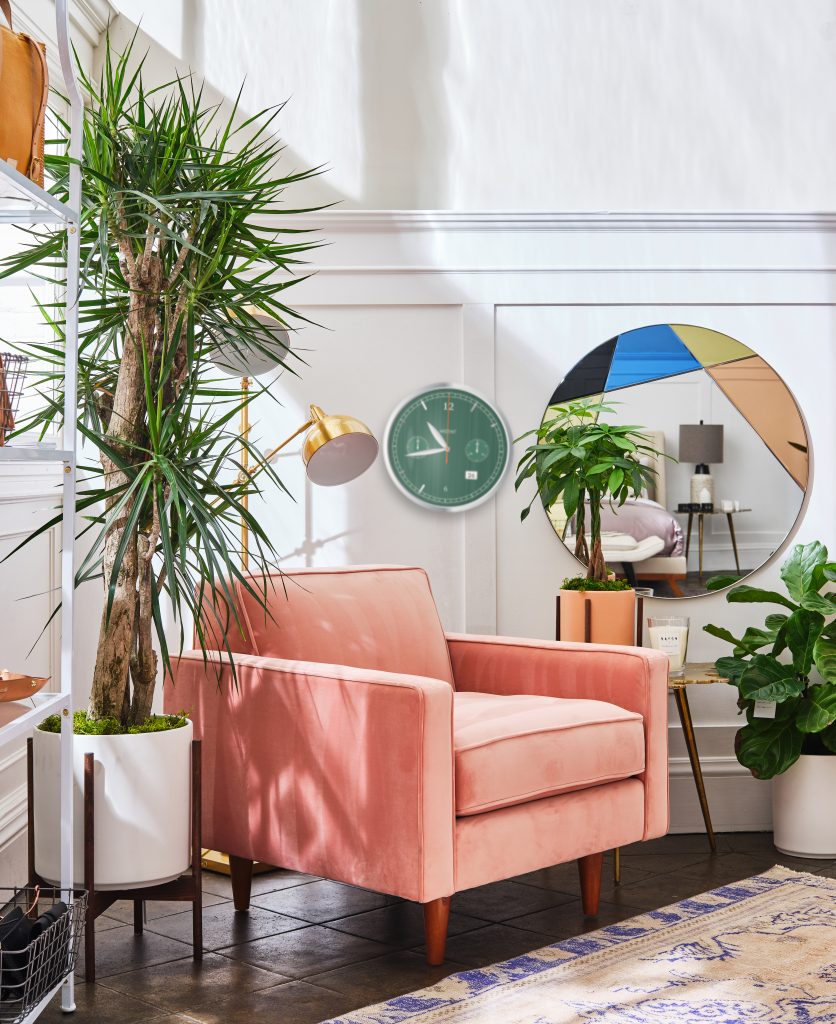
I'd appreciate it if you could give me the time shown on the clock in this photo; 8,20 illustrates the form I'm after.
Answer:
10,43
